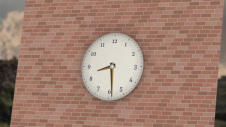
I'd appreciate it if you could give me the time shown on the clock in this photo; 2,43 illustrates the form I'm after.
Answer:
8,29
